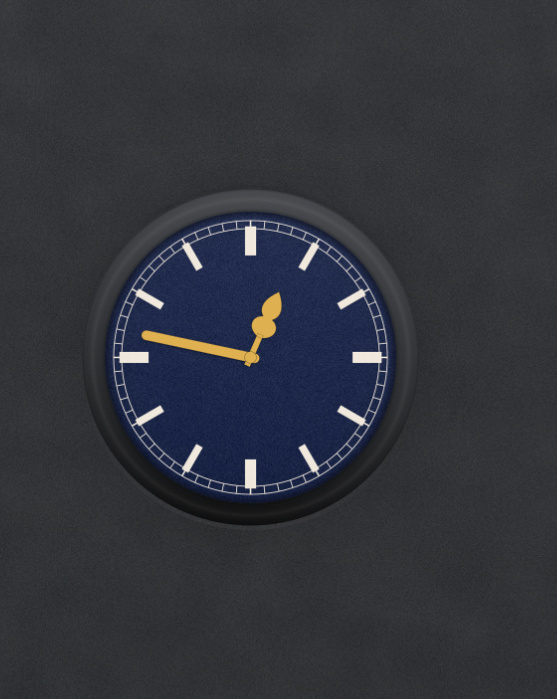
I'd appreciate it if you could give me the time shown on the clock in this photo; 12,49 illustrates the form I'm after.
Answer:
12,47
